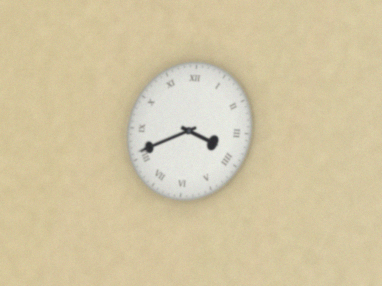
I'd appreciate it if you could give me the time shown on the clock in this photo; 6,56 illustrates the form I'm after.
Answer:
3,41
